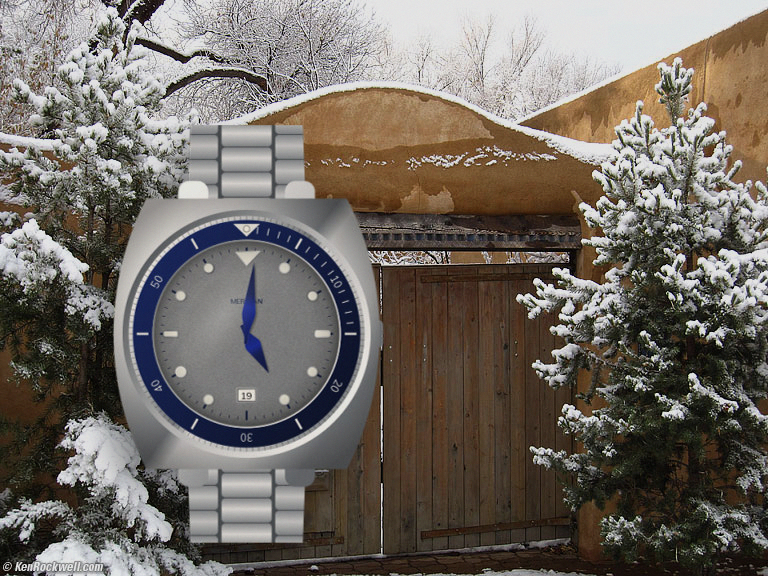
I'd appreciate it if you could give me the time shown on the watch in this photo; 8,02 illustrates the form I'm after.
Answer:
5,01
